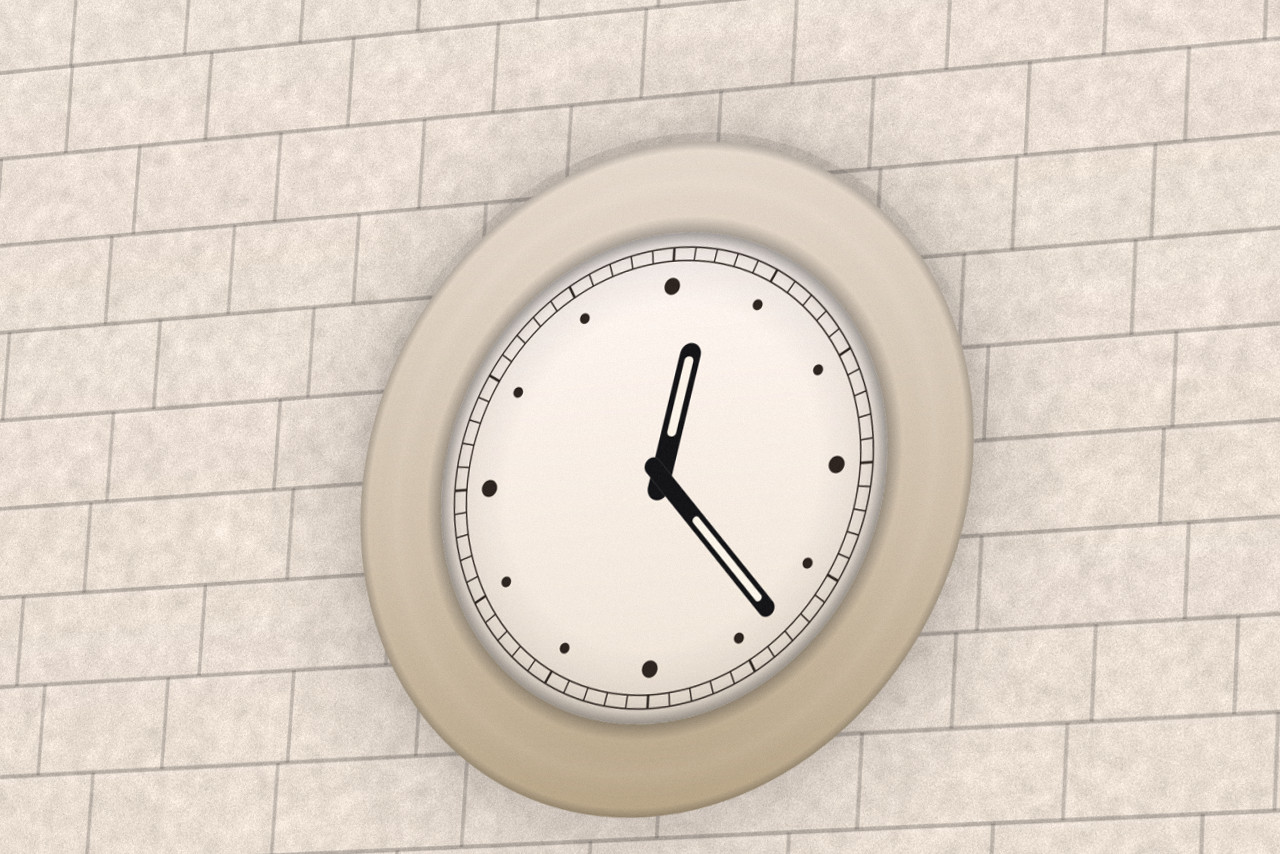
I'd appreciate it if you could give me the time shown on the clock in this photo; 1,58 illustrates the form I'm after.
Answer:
12,23
